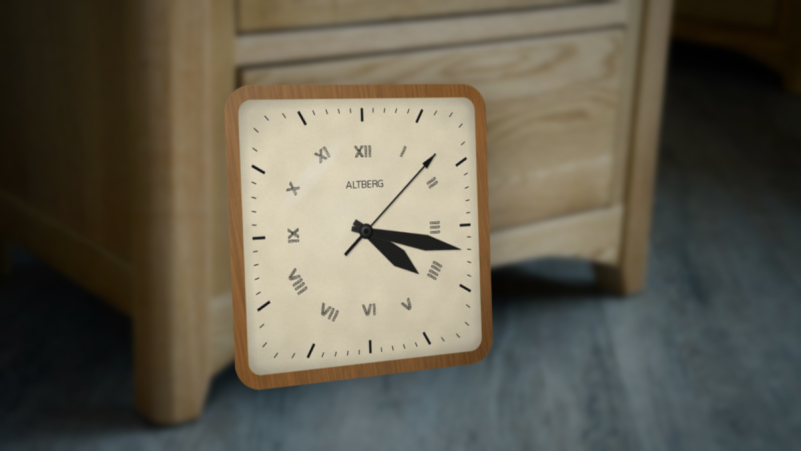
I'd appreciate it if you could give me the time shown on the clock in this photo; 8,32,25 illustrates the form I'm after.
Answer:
4,17,08
